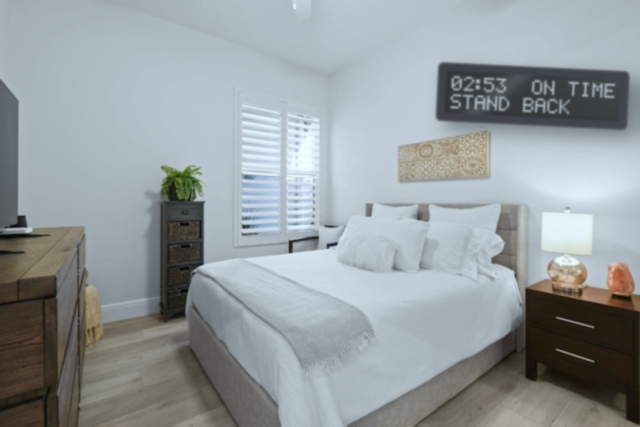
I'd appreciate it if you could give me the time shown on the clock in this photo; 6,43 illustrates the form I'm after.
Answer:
2,53
